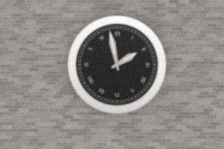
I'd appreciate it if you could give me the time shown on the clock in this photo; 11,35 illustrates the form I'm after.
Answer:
1,58
